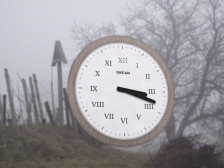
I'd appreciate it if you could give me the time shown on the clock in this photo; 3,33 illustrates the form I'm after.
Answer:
3,18
